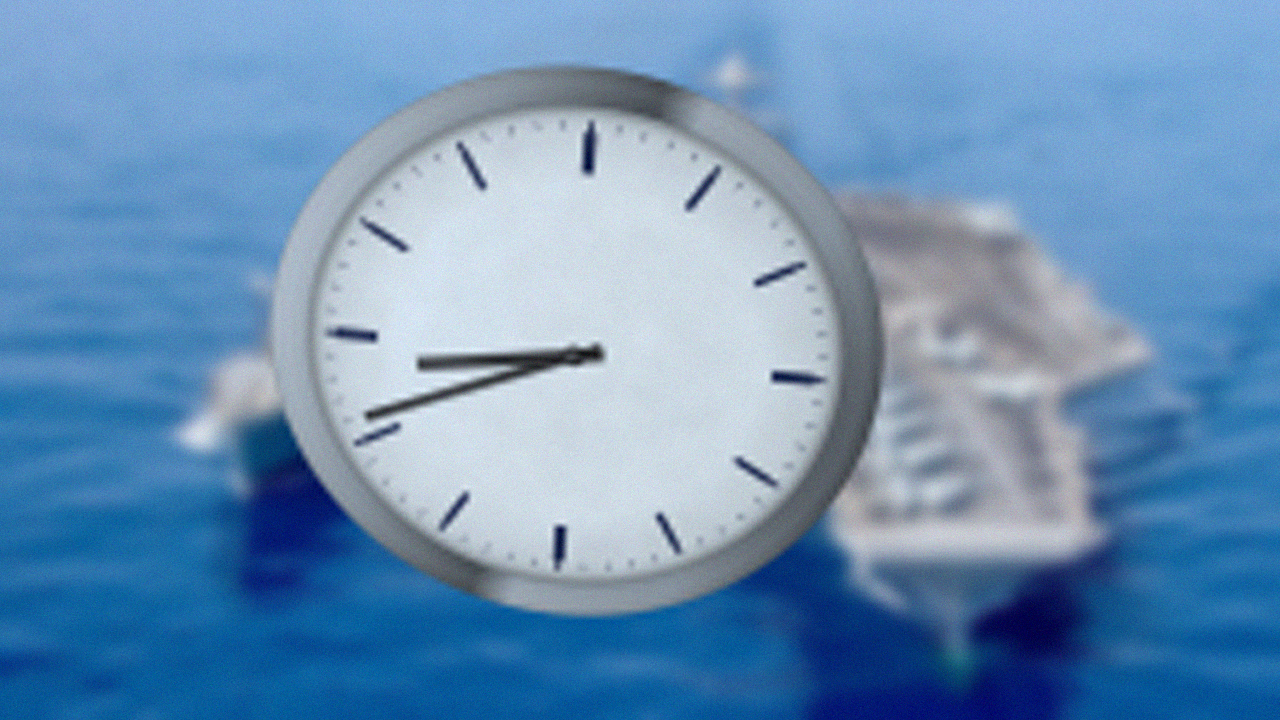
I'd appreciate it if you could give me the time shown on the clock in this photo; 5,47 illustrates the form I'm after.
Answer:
8,41
